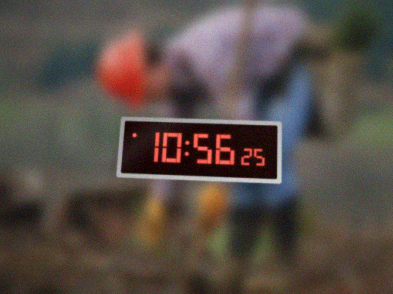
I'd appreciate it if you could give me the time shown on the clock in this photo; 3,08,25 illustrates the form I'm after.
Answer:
10,56,25
